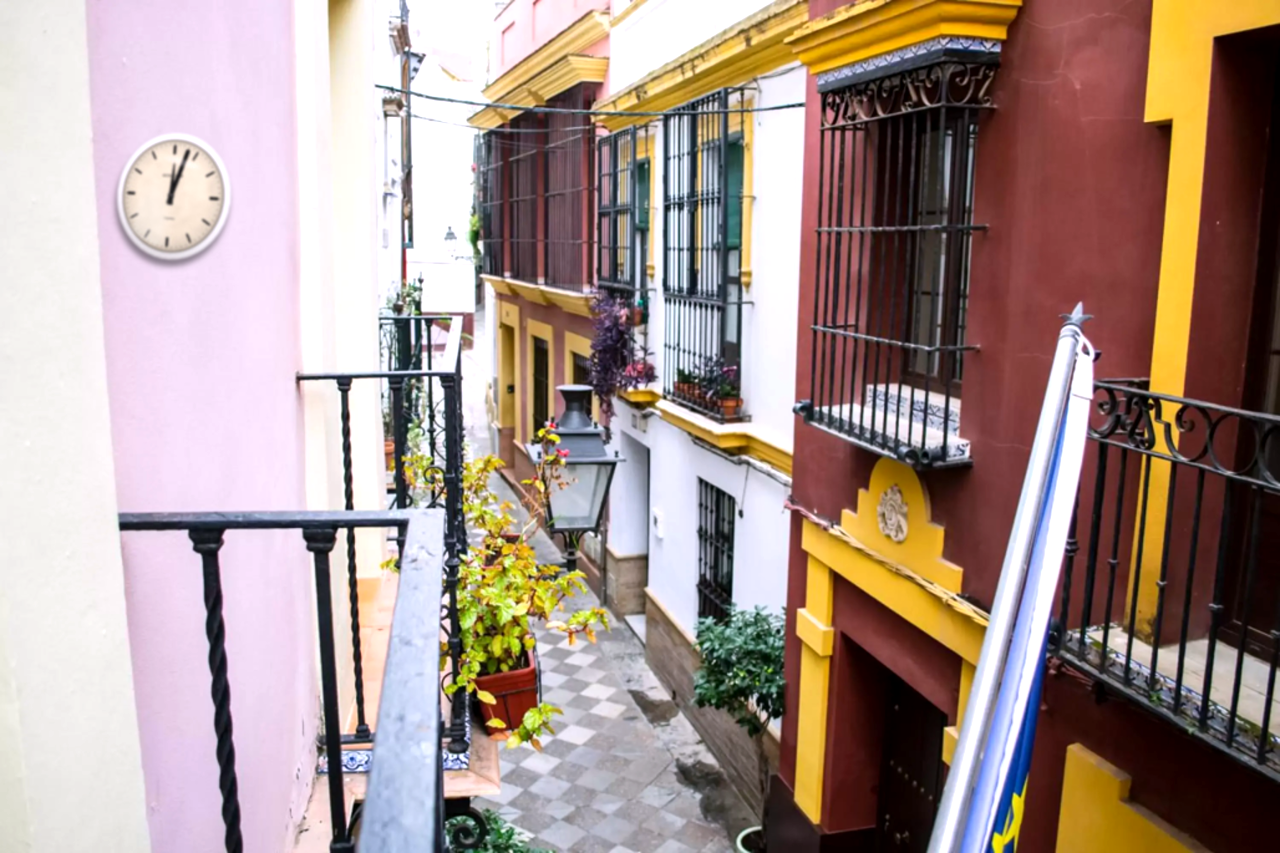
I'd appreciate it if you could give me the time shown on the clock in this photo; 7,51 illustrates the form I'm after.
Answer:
12,03
